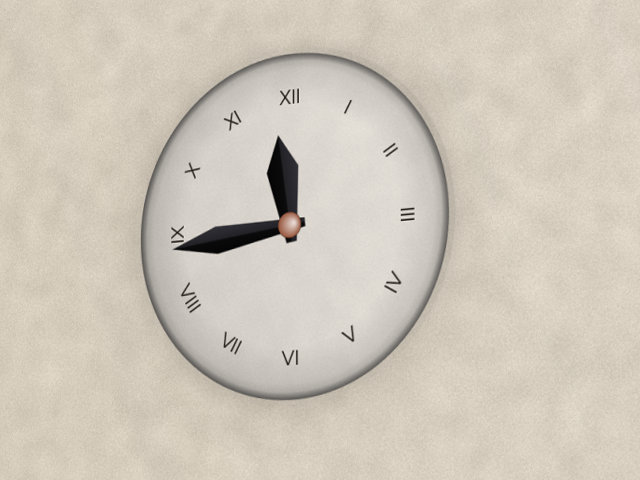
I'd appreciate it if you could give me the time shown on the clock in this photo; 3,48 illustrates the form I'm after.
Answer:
11,44
